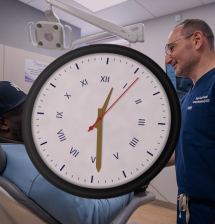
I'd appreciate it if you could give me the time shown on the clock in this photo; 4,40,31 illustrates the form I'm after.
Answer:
12,29,06
